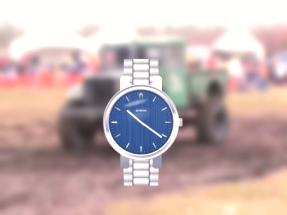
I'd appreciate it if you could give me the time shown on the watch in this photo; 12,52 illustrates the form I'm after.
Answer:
10,21
